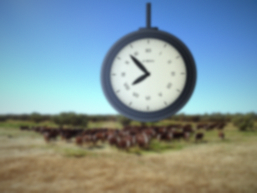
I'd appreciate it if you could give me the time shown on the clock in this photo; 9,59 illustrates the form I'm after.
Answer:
7,53
